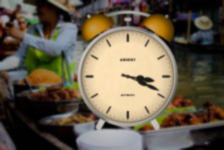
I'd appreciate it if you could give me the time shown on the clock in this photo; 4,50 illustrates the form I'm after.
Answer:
3,19
